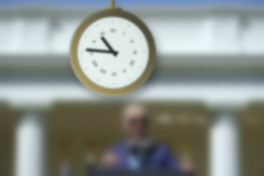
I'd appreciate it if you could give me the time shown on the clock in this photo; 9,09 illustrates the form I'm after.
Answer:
10,46
